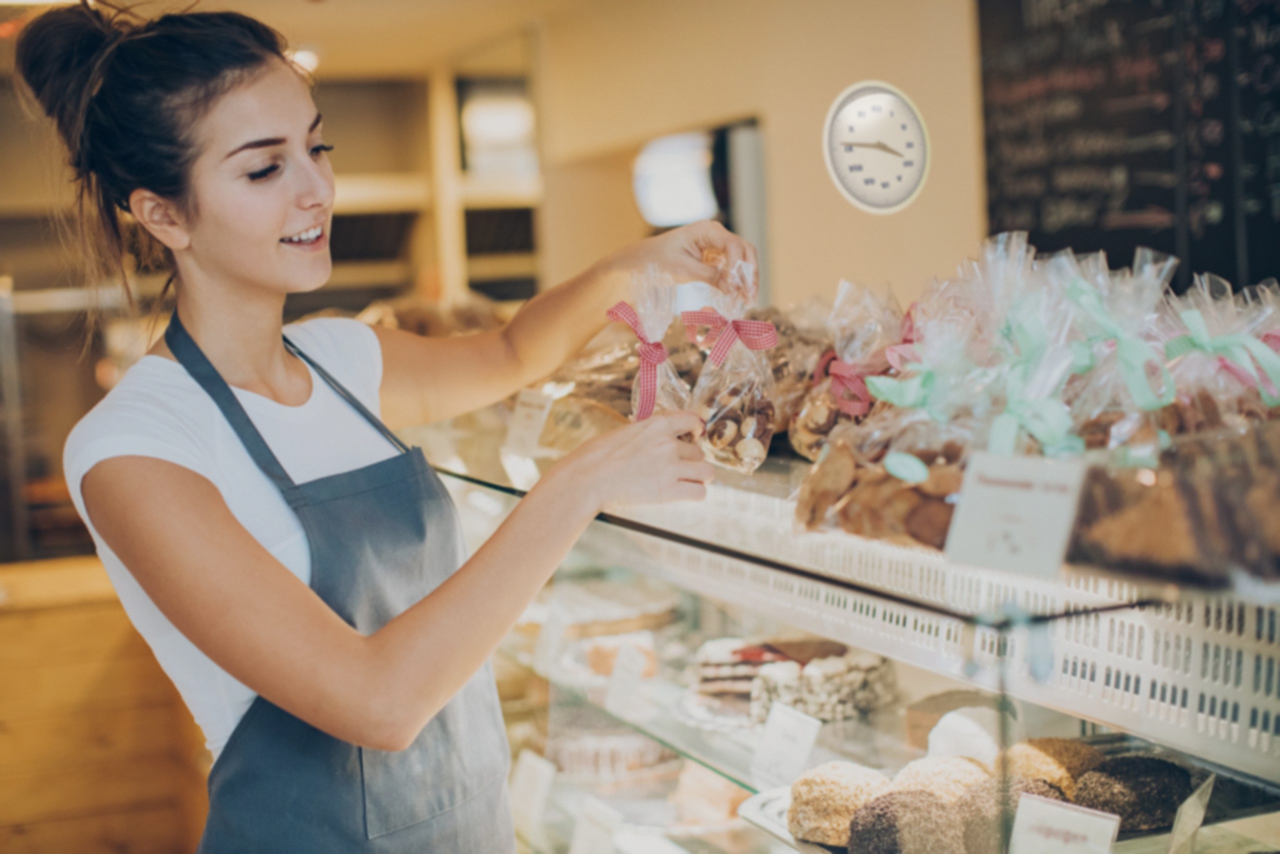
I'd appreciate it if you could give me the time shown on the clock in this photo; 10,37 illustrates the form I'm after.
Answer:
3,46
